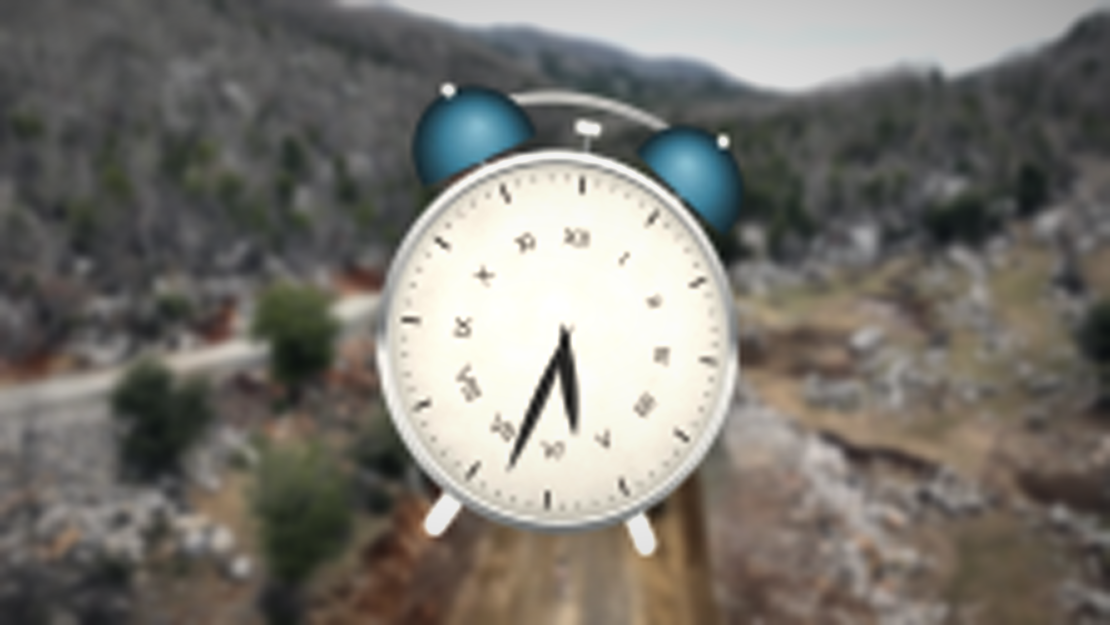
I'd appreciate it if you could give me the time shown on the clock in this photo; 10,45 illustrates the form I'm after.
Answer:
5,33
